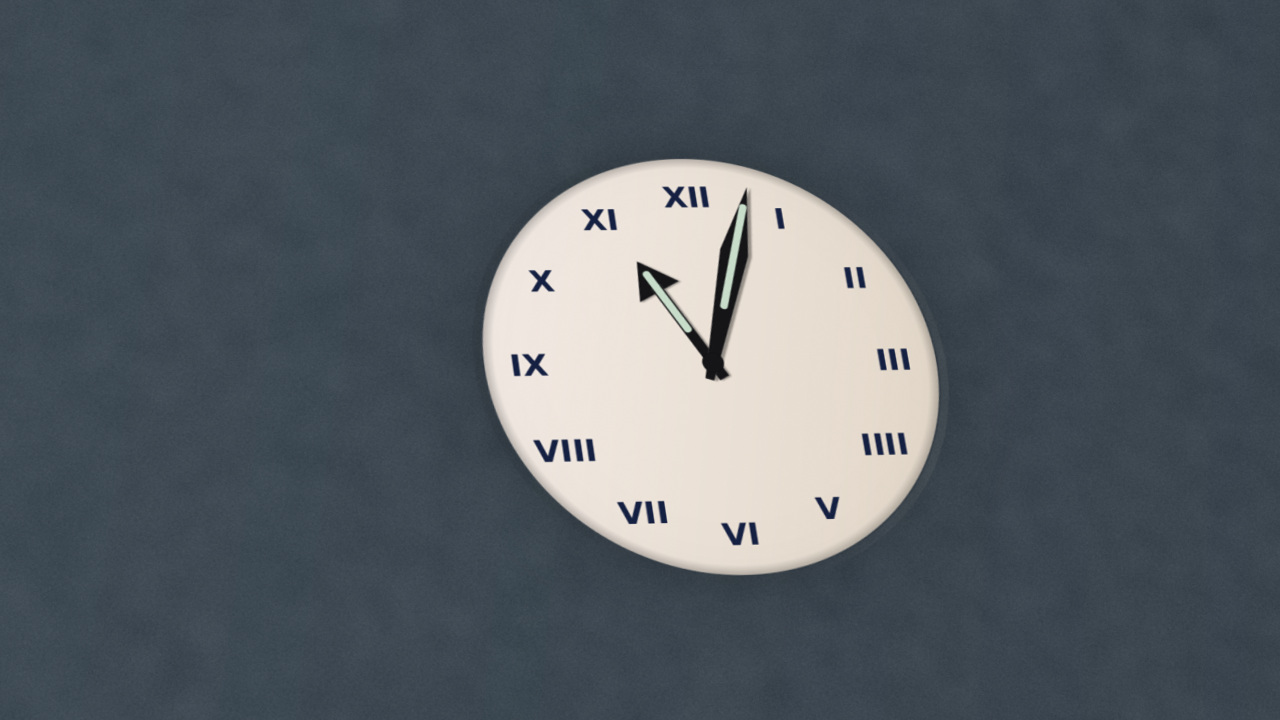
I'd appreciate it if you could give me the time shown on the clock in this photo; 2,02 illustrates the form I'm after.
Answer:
11,03
